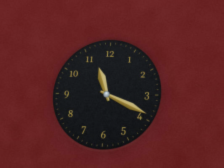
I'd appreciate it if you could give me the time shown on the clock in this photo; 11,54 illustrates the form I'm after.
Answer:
11,19
